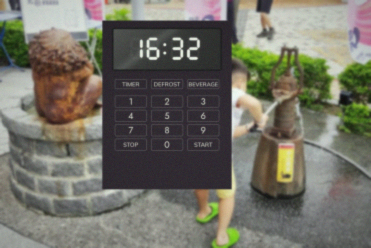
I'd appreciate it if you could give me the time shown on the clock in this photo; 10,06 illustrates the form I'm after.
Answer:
16,32
